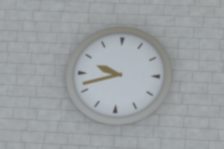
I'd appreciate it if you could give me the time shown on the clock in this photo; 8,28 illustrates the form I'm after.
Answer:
9,42
